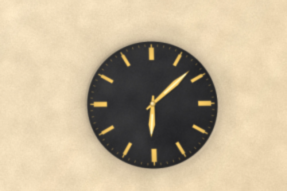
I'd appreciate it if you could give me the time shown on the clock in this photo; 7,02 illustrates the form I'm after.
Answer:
6,08
